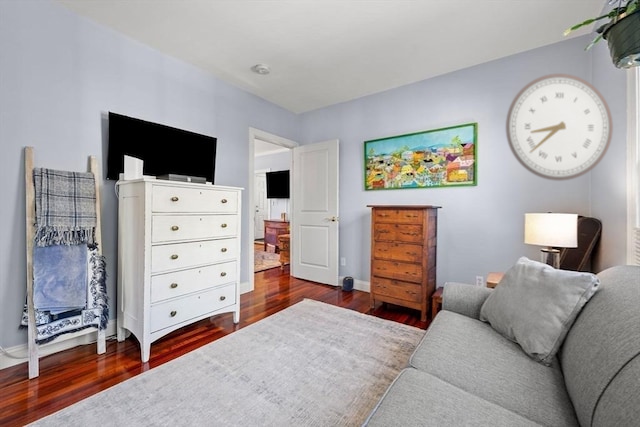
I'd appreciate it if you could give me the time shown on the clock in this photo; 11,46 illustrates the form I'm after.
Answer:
8,38
